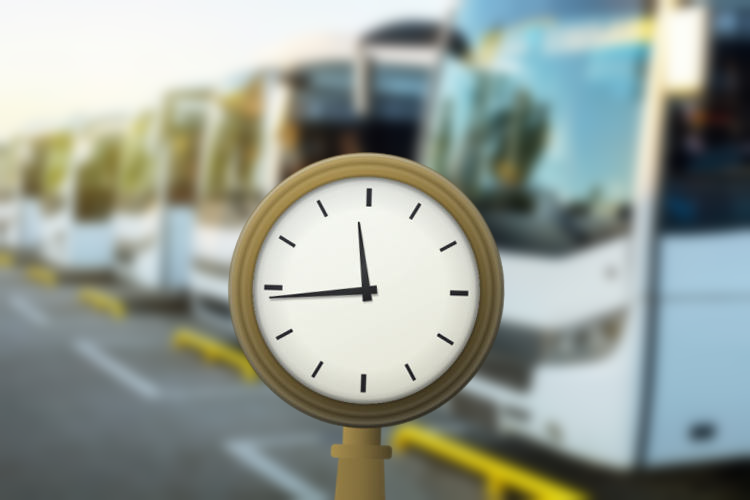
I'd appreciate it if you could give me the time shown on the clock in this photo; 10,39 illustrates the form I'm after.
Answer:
11,44
